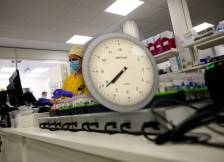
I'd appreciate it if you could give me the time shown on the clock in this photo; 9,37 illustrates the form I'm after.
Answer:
7,39
